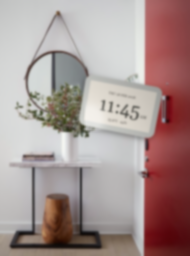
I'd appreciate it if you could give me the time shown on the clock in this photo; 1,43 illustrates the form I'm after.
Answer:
11,45
